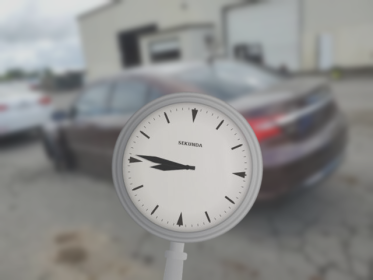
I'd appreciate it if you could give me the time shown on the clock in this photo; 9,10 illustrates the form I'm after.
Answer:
8,46
